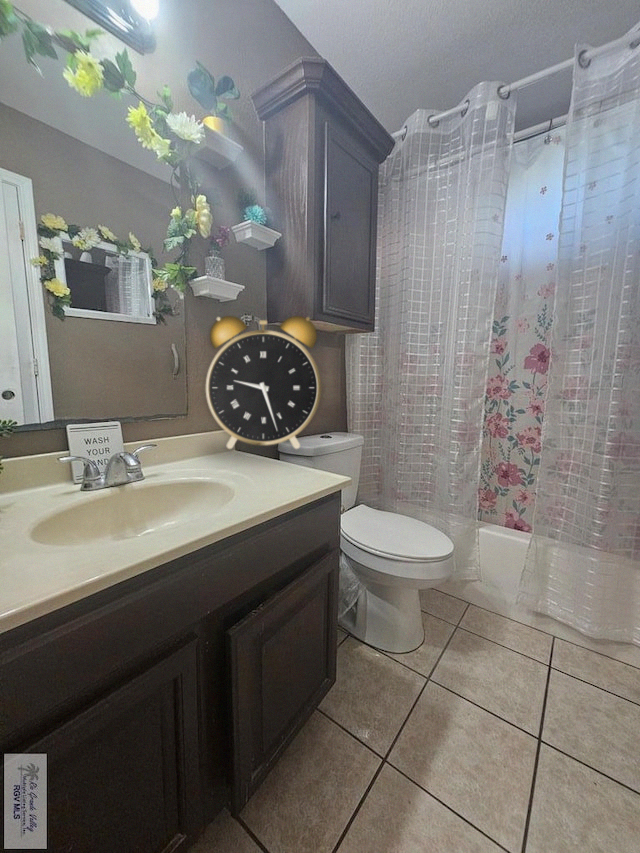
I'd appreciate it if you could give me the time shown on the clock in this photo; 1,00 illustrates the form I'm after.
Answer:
9,27
